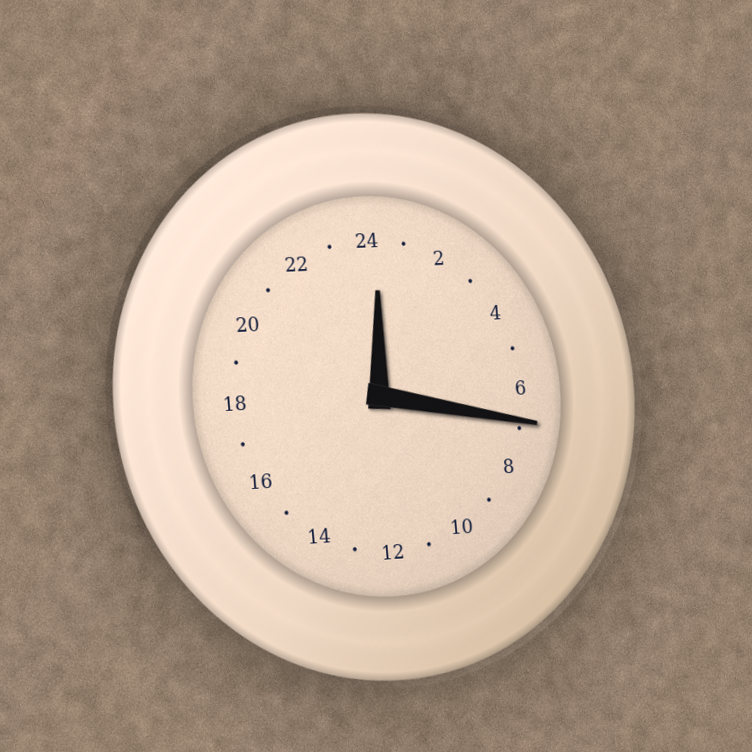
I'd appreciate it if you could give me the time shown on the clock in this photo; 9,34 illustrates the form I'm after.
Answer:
0,17
